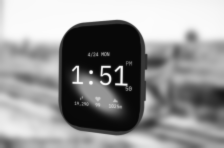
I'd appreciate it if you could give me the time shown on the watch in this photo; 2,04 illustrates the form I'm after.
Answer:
1,51
